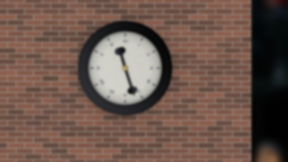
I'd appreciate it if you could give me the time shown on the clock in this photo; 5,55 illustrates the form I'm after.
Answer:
11,27
